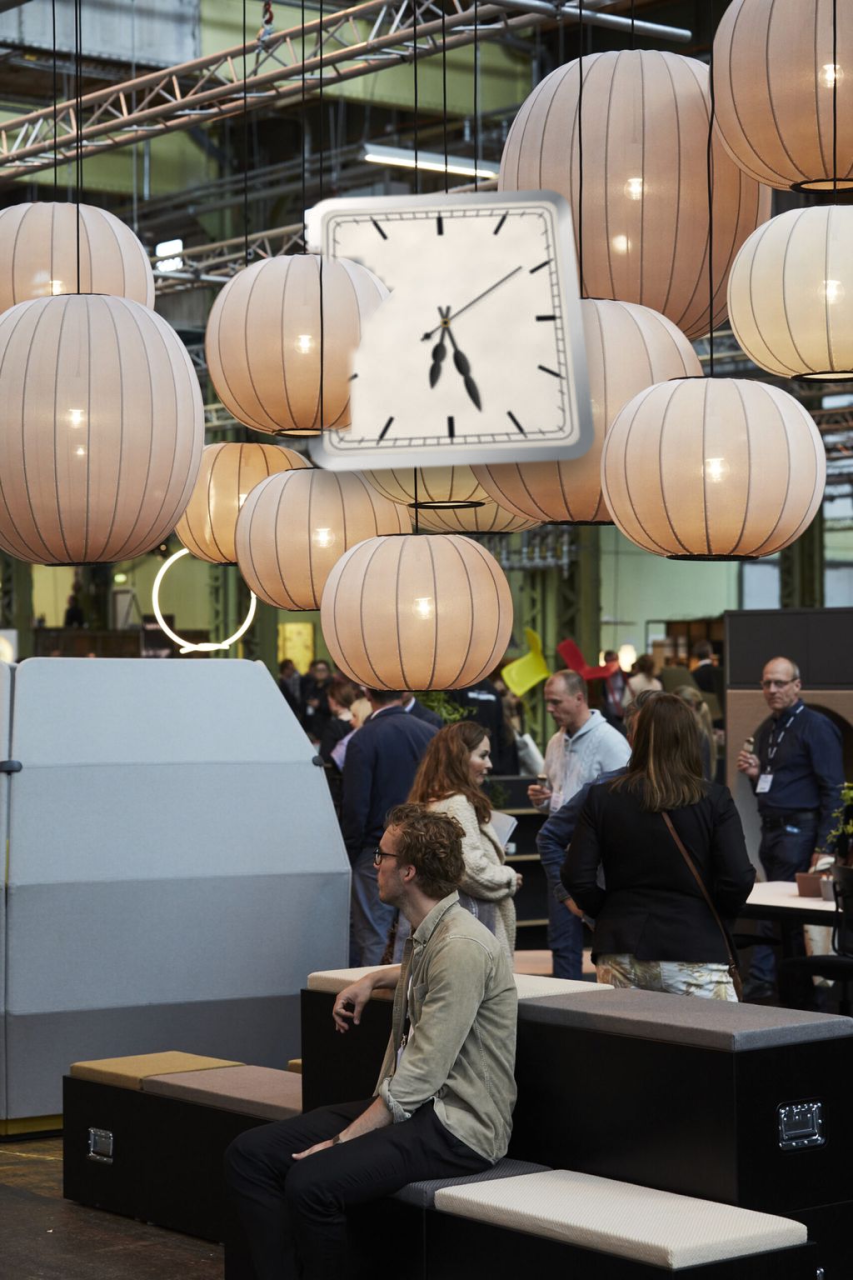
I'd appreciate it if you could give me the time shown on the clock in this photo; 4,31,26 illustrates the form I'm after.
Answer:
6,27,09
